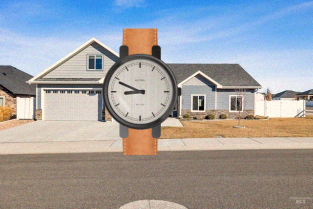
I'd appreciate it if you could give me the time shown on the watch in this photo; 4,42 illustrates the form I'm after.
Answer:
8,49
